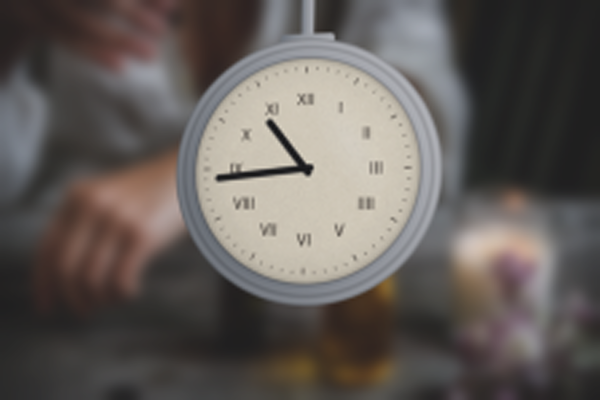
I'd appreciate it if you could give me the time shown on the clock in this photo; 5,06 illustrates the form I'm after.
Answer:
10,44
